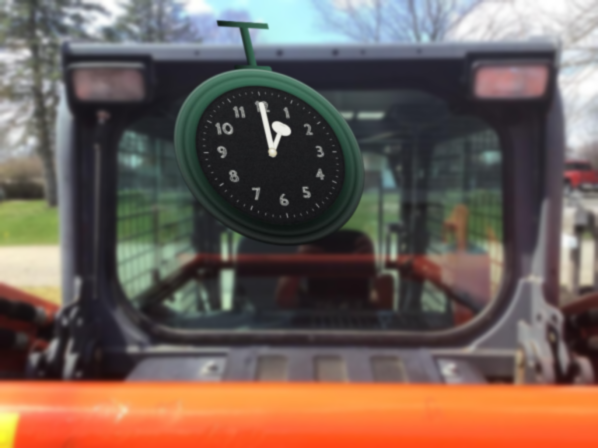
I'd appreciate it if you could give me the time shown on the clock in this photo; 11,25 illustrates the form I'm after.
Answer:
1,00
